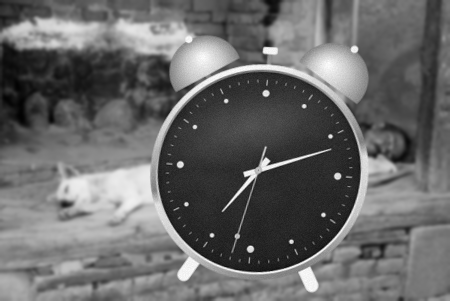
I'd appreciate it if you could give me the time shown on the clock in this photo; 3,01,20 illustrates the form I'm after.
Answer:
7,11,32
